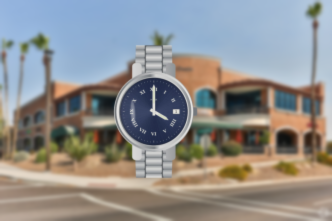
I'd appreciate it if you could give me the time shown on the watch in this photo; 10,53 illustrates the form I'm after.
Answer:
4,00
